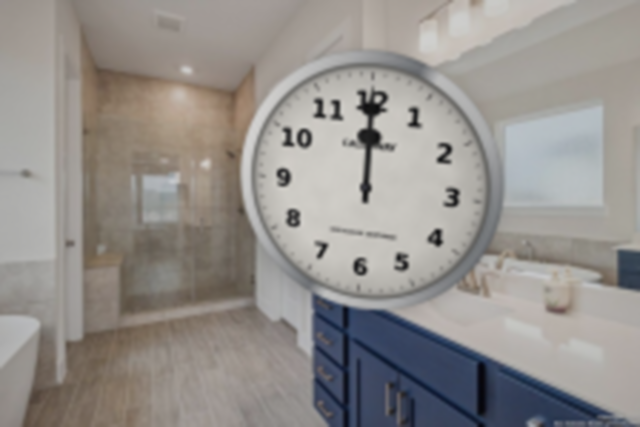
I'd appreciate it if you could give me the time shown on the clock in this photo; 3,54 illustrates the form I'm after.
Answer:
12,00
